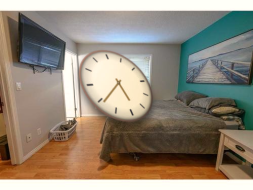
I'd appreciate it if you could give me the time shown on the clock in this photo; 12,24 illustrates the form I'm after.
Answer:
5,39
